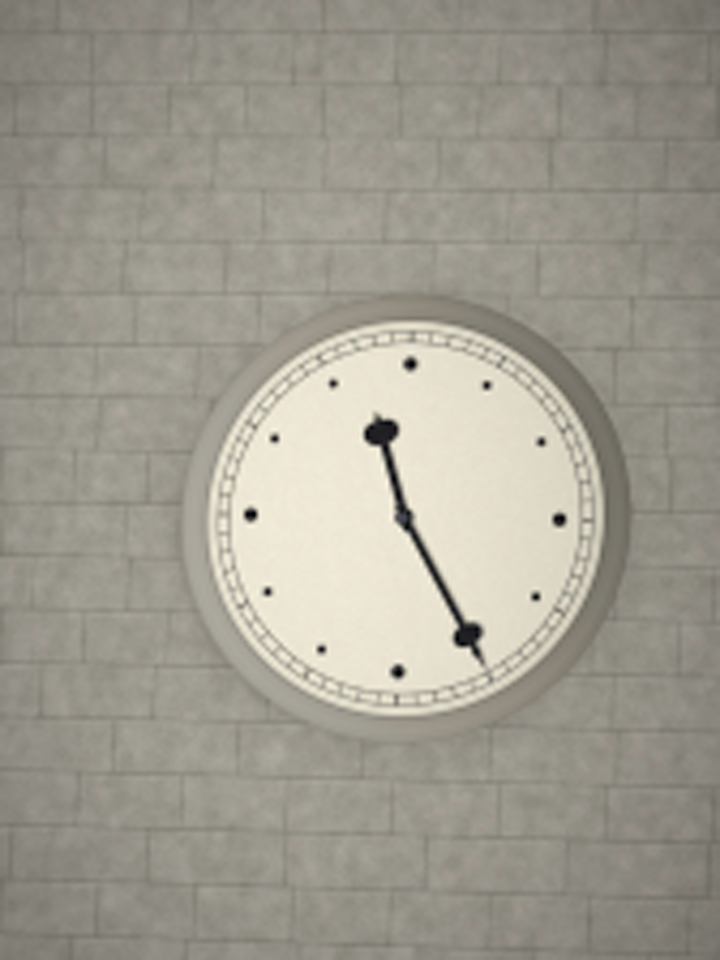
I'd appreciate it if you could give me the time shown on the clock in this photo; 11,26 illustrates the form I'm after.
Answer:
11,25
